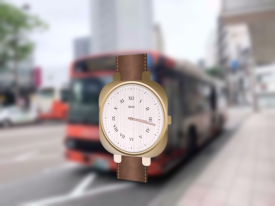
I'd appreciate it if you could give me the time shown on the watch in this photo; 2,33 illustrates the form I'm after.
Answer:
3,17
